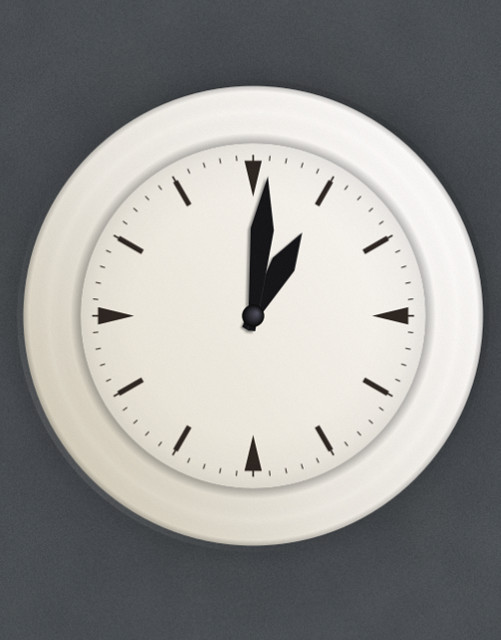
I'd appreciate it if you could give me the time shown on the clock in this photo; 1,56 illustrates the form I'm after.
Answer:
1,01
